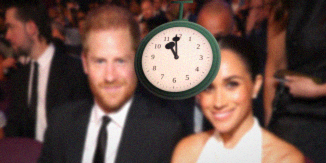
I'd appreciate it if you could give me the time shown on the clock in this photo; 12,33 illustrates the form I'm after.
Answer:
10,59
